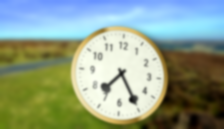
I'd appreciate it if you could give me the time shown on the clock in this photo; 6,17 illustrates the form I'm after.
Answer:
7,25
